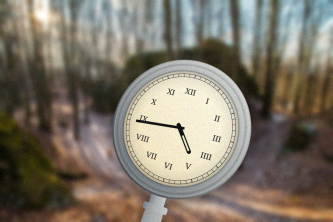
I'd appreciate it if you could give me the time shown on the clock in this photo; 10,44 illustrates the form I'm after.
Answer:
4,44
